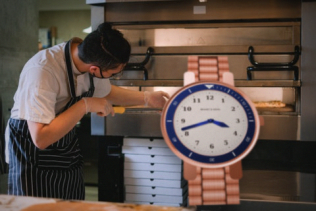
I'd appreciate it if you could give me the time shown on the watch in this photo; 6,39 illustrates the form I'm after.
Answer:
3,42
